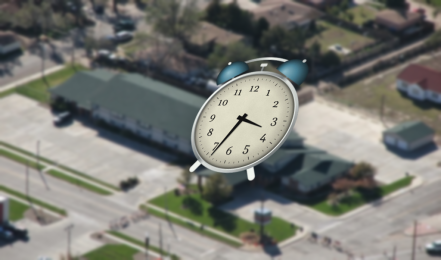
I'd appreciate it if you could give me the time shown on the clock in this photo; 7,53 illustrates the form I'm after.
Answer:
3,34
